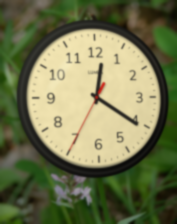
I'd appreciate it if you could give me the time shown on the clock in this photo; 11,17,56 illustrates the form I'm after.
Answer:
12,20,35
